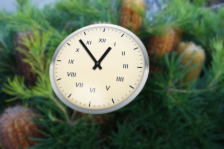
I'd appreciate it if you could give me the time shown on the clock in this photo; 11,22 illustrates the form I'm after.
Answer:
12,53
